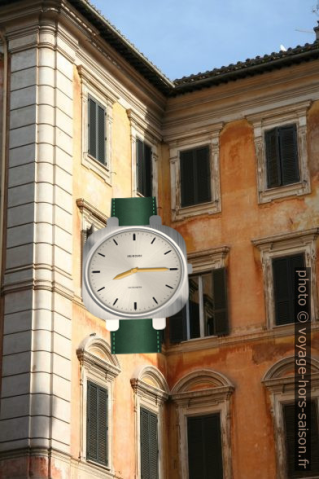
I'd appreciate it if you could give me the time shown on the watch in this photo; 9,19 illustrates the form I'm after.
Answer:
8,15
